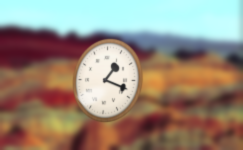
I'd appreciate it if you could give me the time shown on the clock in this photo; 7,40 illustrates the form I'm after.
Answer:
1,18
